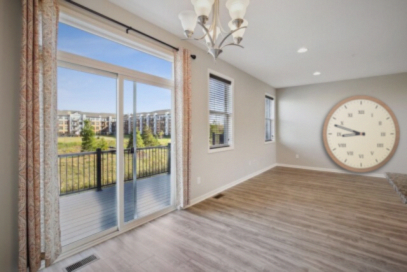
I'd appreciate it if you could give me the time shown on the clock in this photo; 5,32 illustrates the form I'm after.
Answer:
8,48
